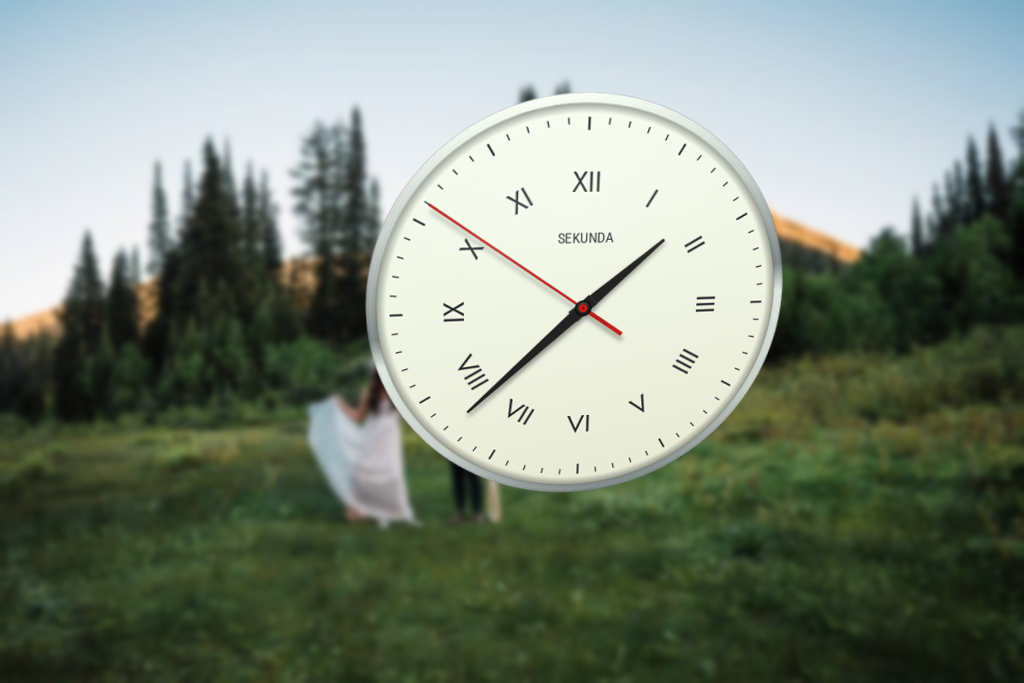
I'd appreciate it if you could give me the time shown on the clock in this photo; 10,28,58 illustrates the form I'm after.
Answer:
1,37,51
